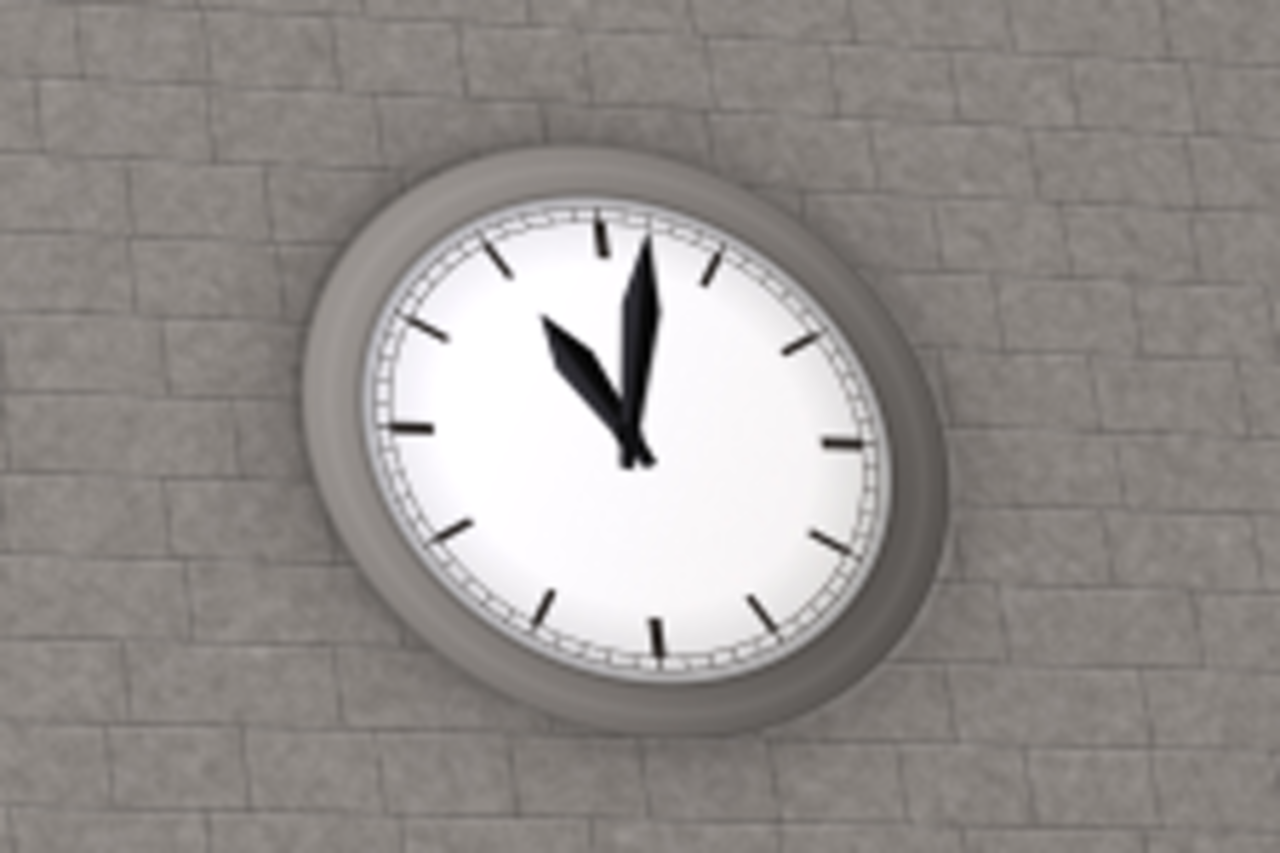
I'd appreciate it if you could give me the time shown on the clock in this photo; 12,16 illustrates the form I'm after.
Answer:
11,02
